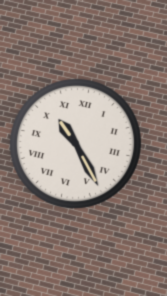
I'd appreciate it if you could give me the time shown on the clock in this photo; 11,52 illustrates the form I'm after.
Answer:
10,23
